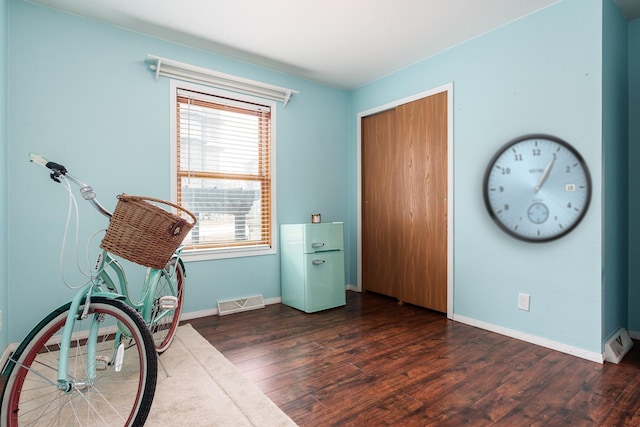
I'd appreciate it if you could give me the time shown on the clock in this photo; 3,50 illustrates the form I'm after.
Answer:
1,05
